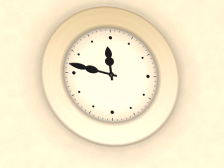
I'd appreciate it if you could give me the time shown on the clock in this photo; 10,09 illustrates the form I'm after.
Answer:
11,47
